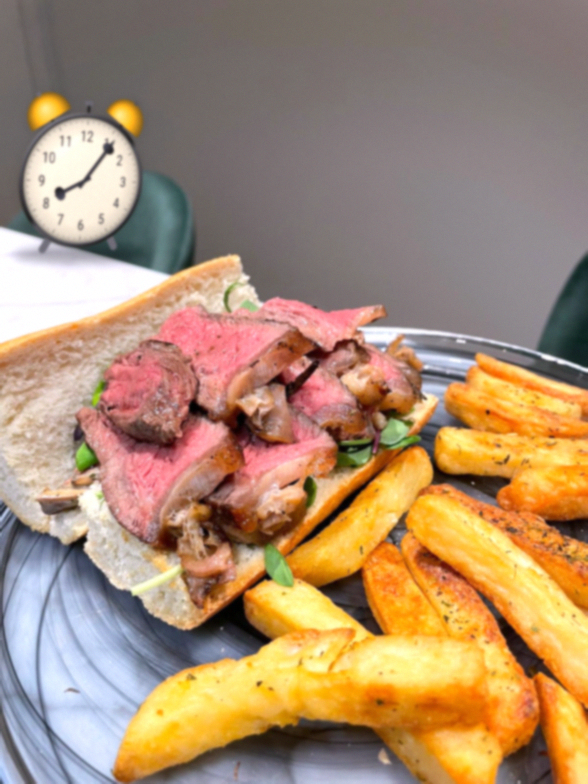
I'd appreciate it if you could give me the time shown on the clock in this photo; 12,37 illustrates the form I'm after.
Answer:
8,06
